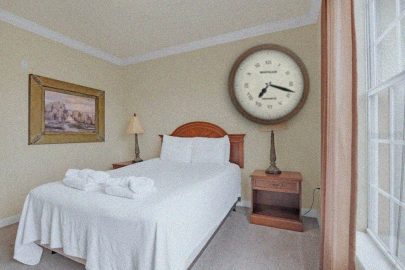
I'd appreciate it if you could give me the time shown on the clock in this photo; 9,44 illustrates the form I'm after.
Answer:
7,18
